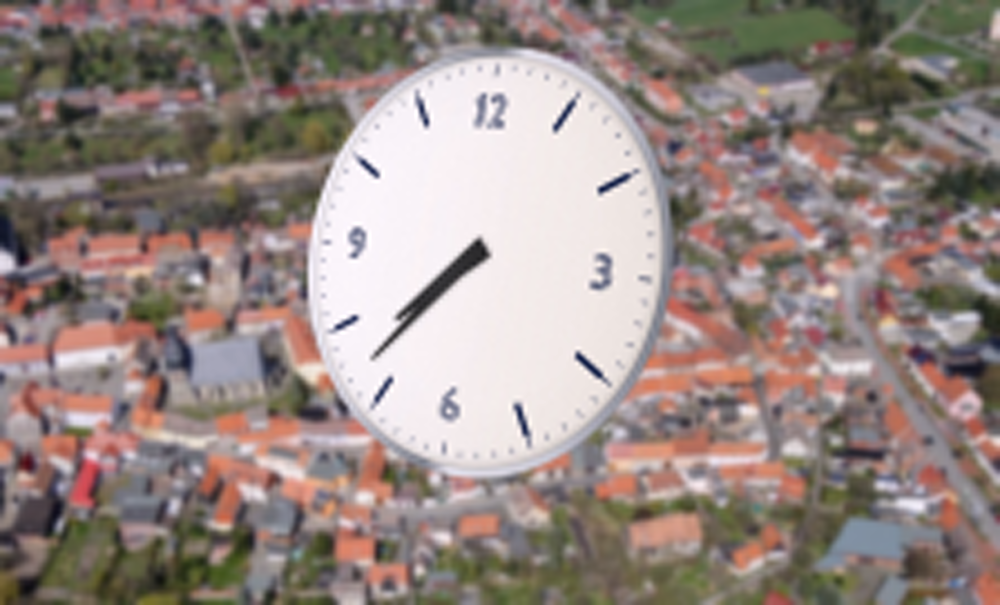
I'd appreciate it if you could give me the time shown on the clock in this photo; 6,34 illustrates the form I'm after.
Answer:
7,37
